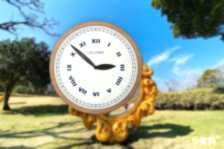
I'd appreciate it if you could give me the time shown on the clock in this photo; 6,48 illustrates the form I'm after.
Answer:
2,52
